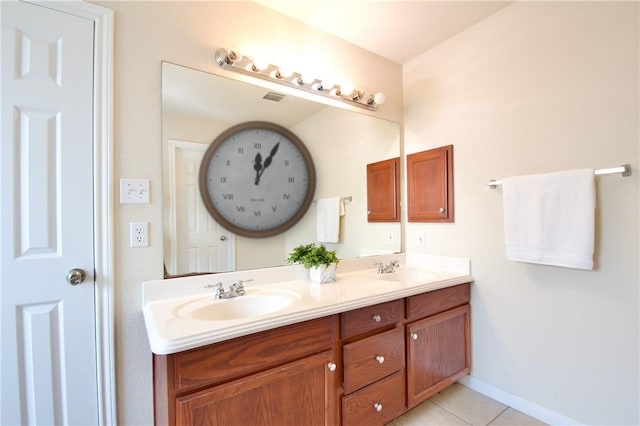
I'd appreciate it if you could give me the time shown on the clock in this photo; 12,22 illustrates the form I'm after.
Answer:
12,05
